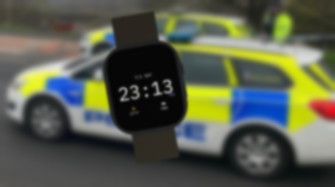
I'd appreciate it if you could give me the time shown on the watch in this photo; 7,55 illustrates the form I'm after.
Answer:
23,13
